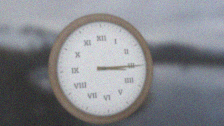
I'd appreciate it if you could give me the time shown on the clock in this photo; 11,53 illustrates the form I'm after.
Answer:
3,15
